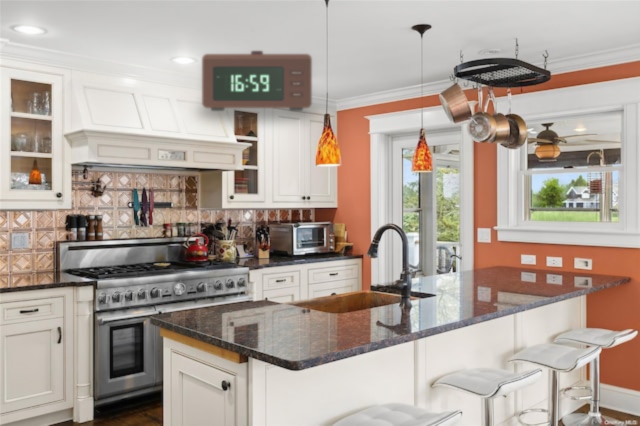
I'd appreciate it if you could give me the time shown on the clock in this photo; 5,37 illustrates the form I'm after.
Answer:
16,59
